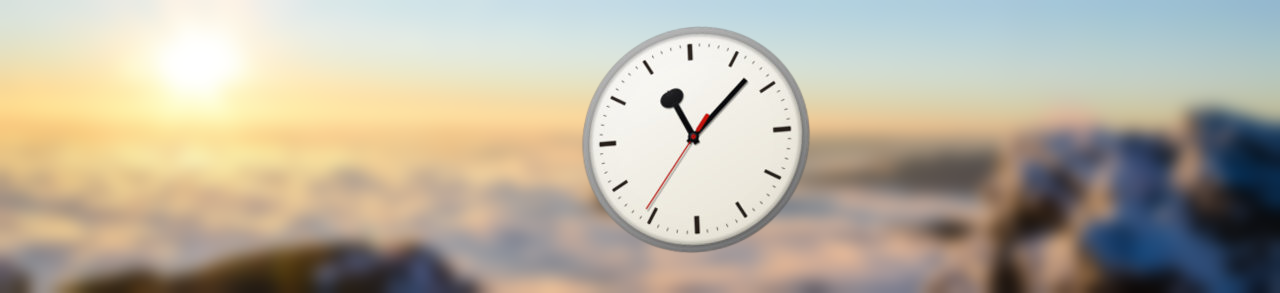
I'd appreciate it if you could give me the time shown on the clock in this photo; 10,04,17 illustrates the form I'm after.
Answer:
11,07,36
